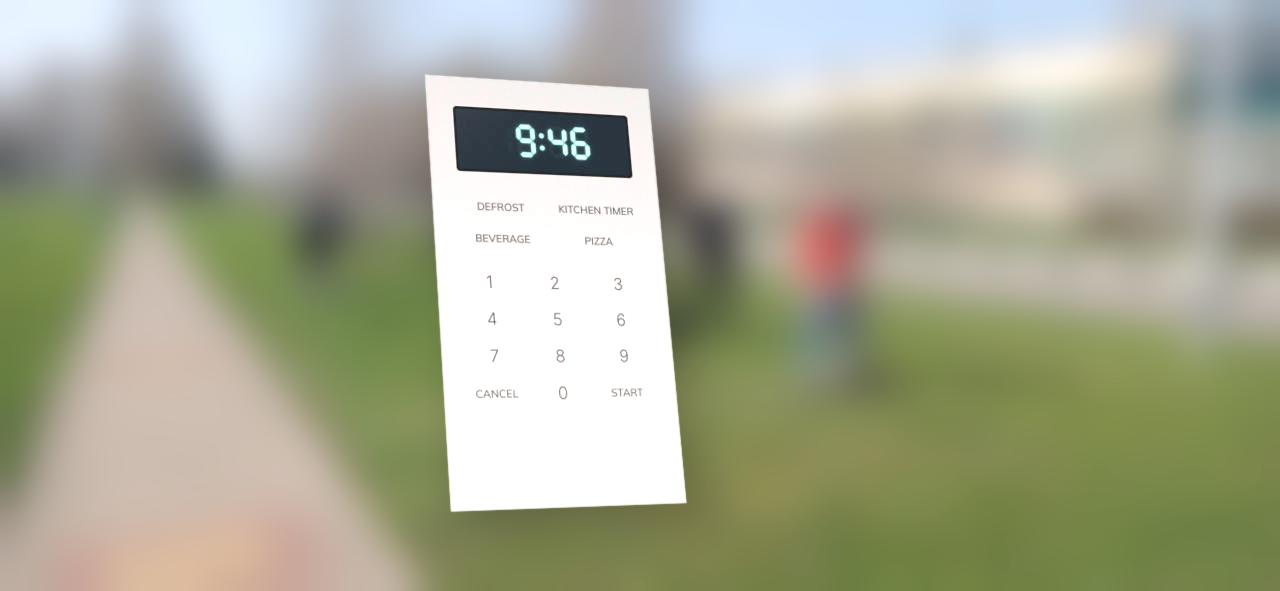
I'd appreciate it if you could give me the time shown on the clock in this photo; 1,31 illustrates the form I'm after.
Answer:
9,46
